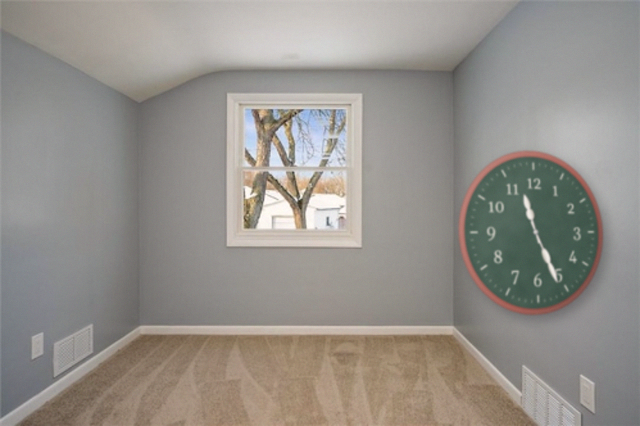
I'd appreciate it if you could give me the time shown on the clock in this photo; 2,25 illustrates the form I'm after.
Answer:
11,26
